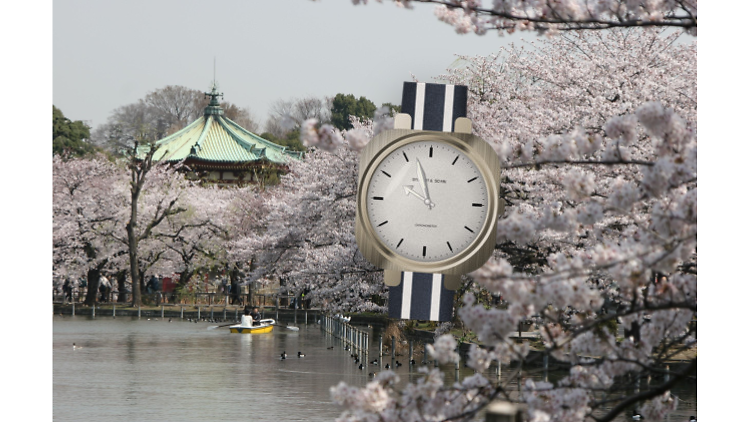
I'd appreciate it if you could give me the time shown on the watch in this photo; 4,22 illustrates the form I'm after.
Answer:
9,57
